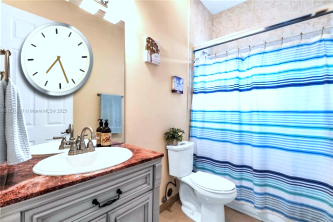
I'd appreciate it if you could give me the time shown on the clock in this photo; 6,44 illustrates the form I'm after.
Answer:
7,27
